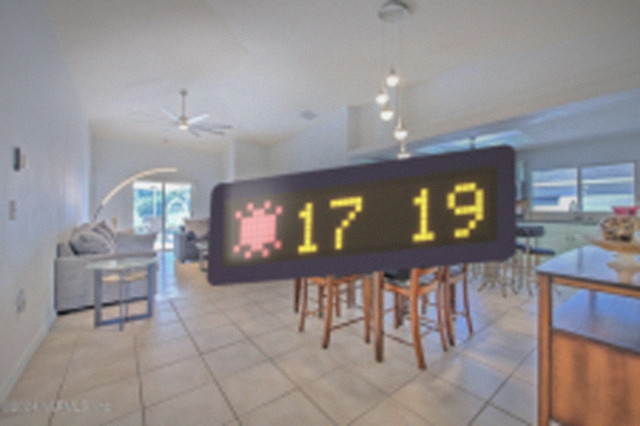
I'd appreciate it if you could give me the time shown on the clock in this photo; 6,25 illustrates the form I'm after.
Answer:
17,19
